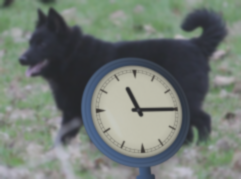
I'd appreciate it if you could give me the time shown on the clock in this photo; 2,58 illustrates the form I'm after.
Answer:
11,15
